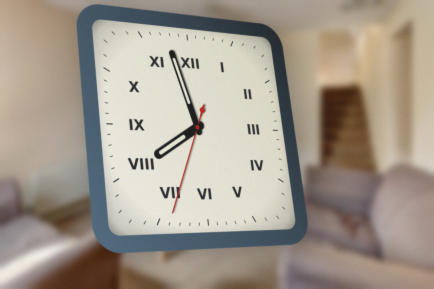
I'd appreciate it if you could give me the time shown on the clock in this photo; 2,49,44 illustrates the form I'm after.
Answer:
7,57,34
